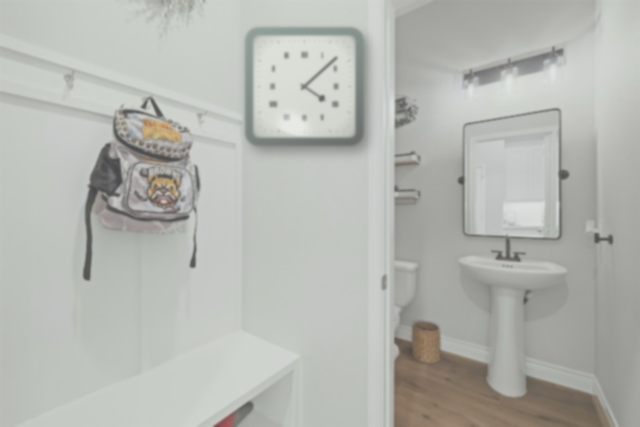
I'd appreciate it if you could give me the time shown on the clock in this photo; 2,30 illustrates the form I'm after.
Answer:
4,08
